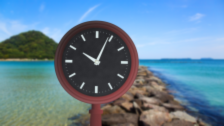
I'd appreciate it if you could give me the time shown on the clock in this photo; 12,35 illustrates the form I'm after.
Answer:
10,04
